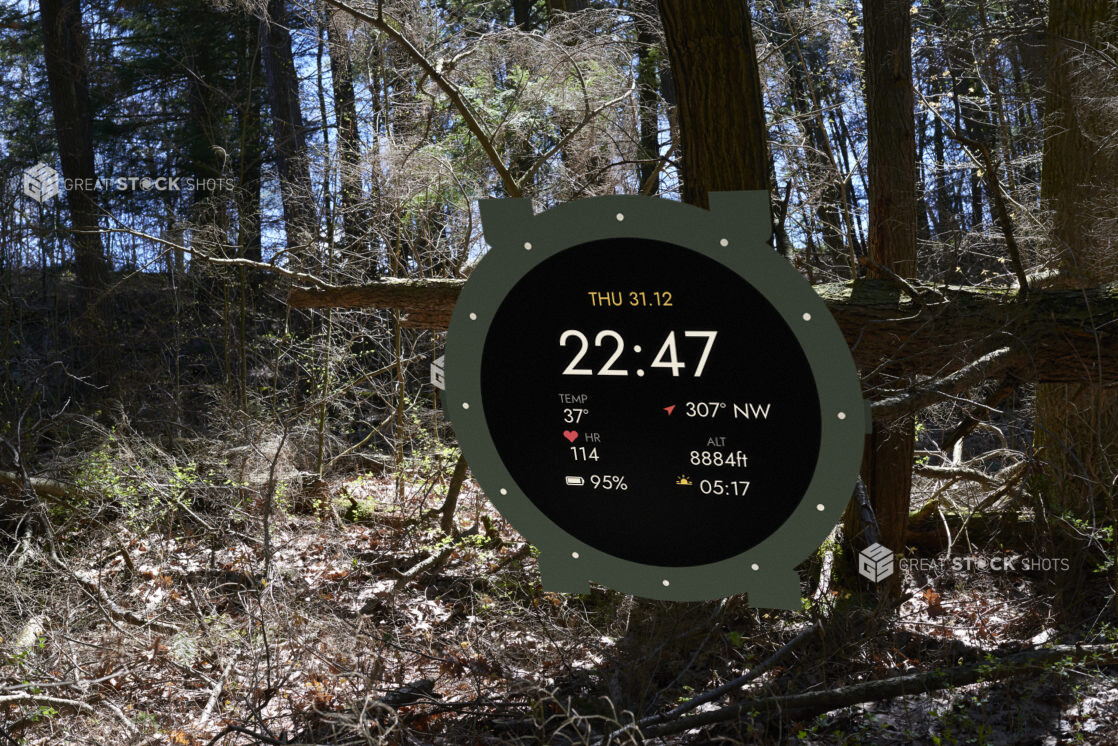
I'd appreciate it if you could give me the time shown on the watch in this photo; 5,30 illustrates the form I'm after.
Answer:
22,47
